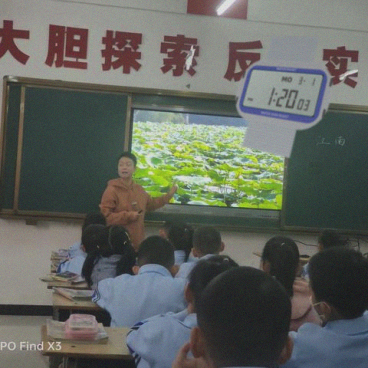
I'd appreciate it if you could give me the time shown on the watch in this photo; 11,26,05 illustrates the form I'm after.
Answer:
1,20,03
